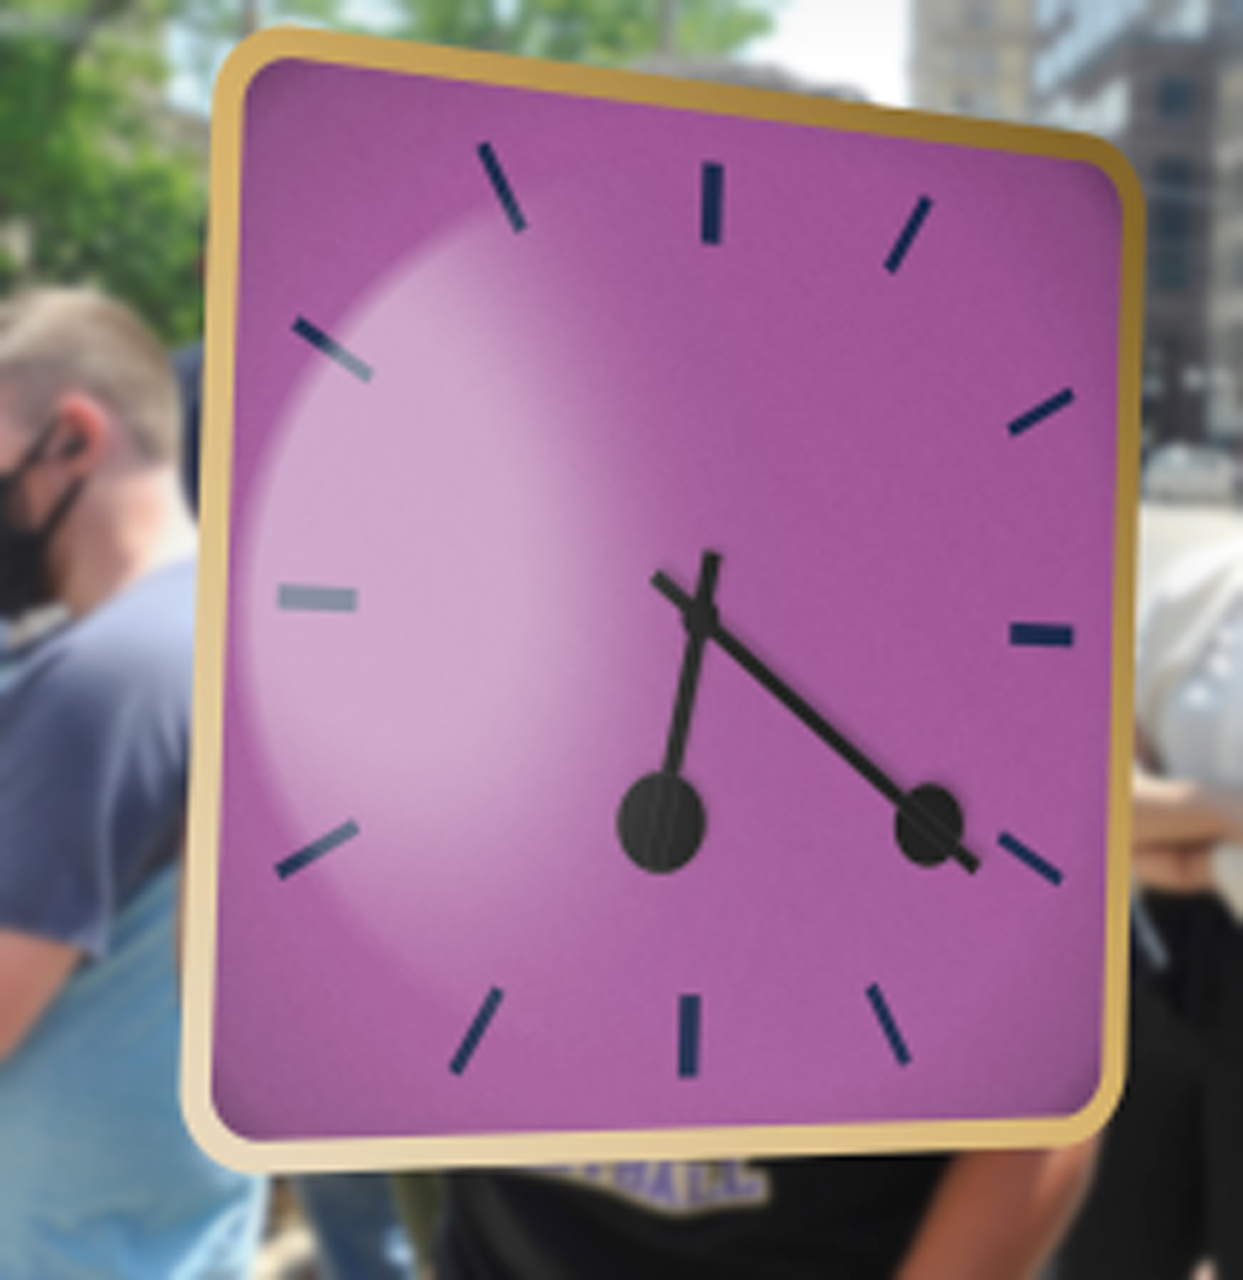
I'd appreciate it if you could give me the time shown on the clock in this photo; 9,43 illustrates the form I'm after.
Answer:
6,21
